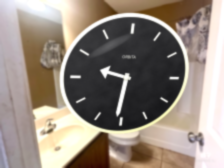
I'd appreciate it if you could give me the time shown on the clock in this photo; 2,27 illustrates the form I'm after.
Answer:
9,31
